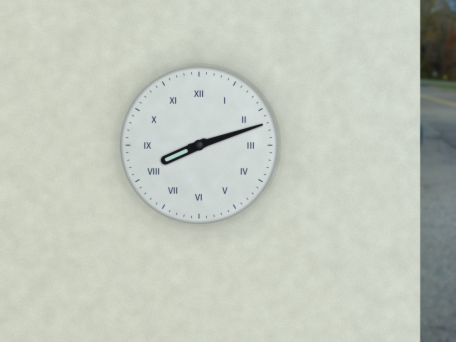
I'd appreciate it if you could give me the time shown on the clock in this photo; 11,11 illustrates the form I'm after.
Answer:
8,12
